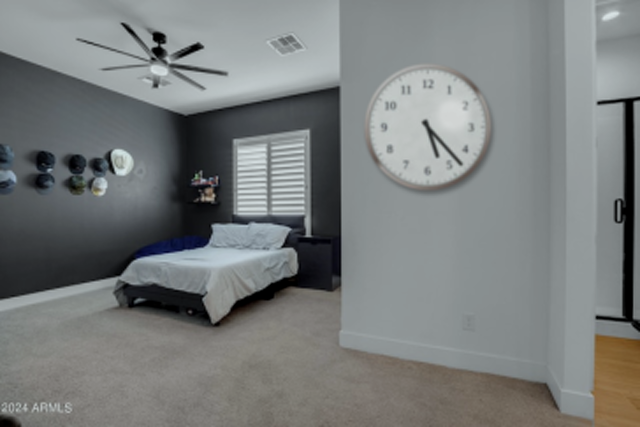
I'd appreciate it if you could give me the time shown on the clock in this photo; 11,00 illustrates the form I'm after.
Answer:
5,23
